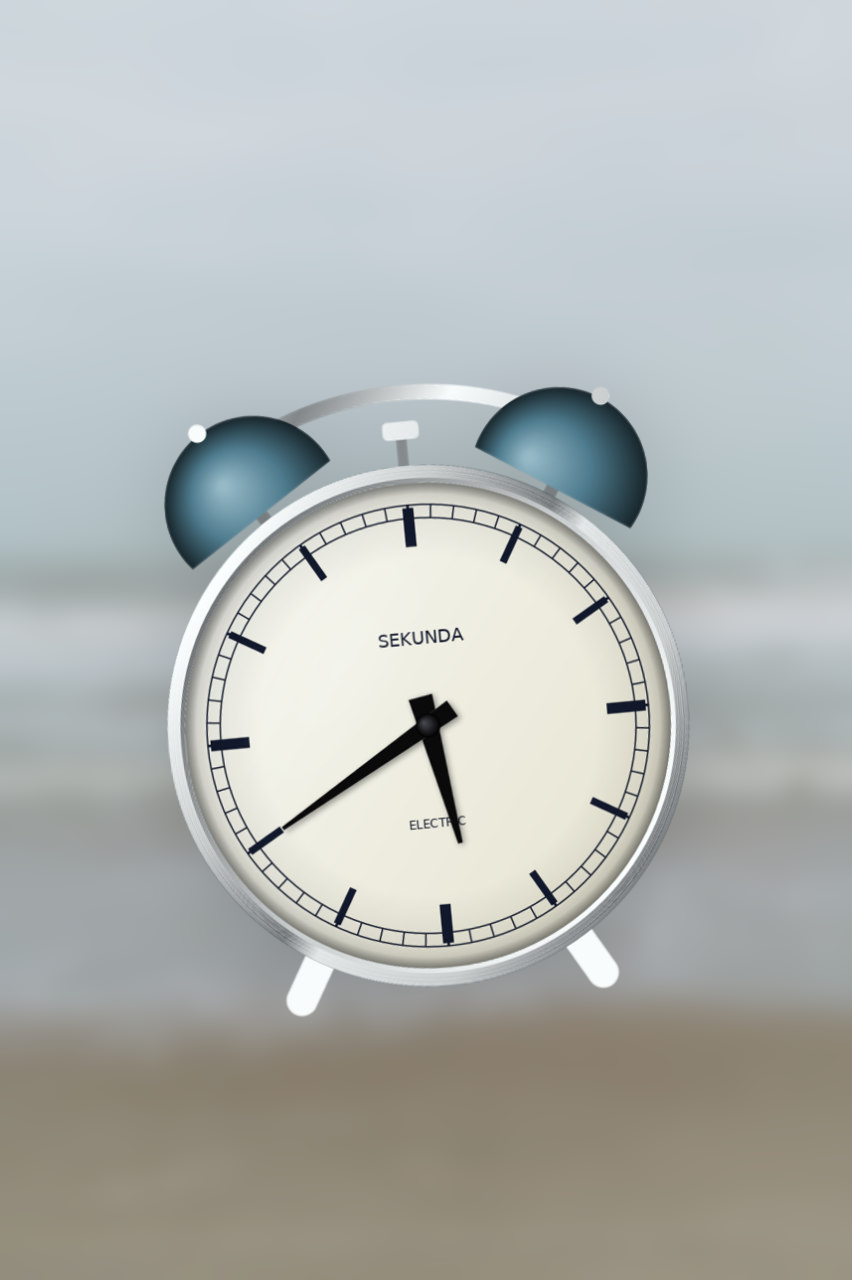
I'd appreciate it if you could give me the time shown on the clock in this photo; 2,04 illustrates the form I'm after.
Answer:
5,40
